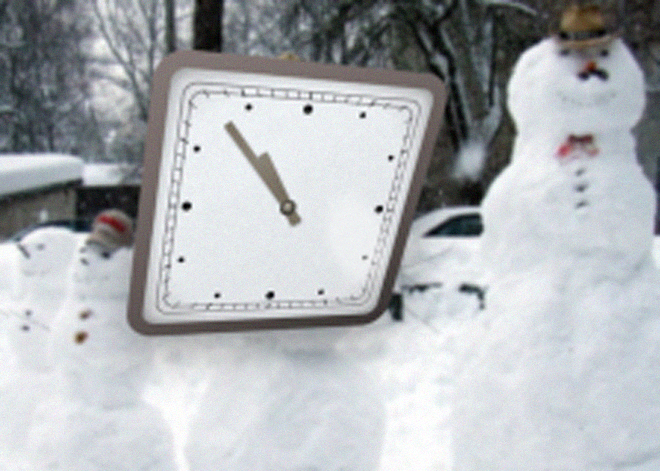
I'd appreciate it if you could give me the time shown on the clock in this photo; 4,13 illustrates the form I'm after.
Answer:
10,53
